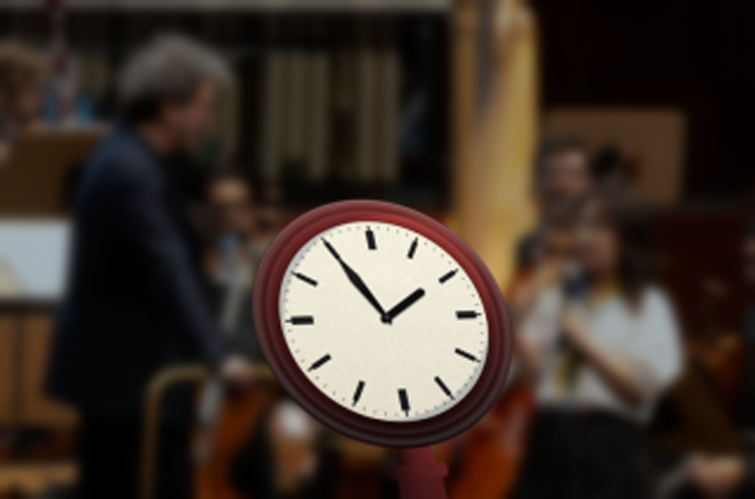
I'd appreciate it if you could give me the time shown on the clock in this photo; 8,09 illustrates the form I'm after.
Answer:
1,55
